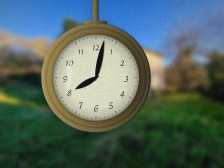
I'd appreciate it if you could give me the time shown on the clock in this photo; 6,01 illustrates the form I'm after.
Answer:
8,02
